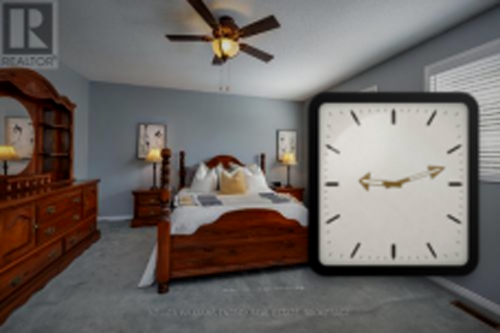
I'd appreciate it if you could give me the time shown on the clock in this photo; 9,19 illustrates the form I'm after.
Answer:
9,12
